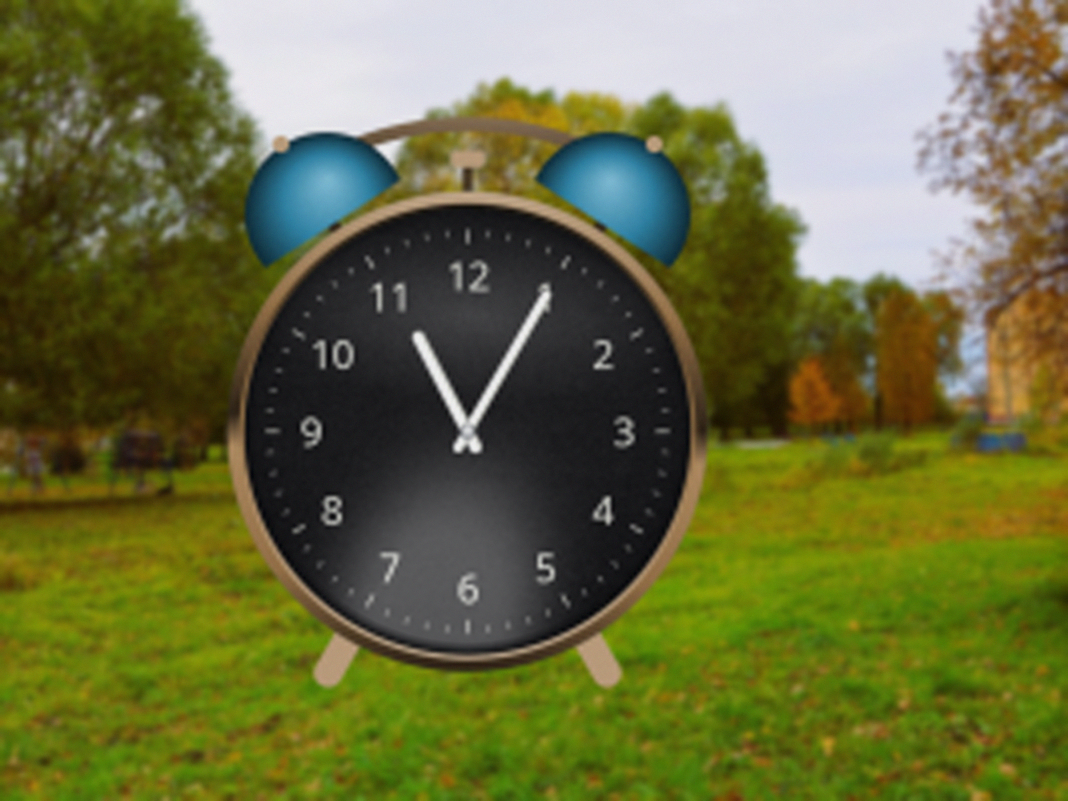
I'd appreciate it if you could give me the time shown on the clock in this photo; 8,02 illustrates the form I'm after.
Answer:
11,05
